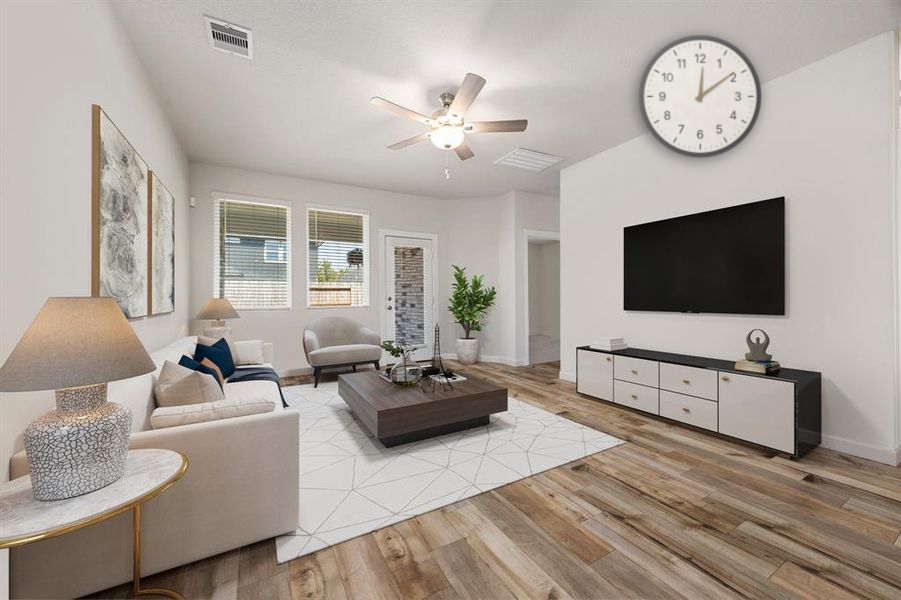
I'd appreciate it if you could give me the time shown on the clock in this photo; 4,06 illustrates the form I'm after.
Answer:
12,09
